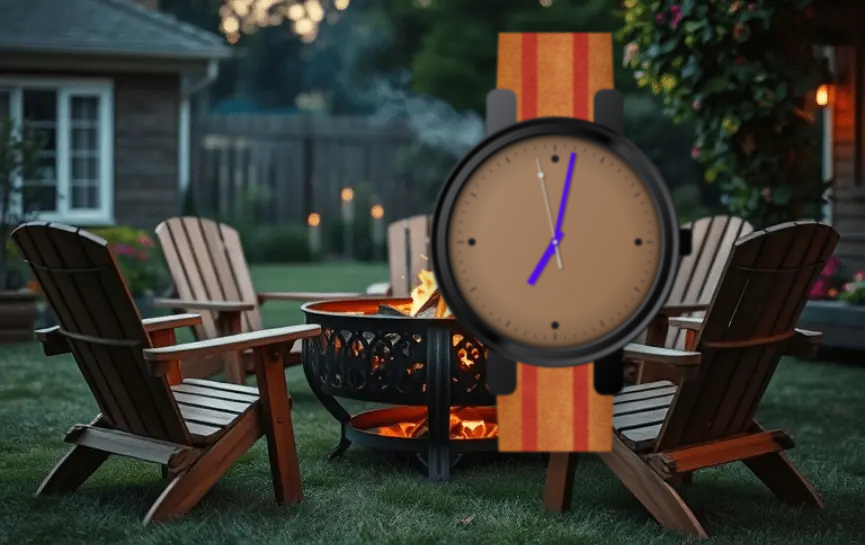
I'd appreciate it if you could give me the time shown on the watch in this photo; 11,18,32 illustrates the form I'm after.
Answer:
7,01,58
